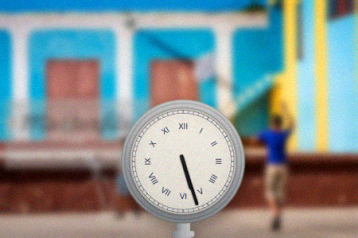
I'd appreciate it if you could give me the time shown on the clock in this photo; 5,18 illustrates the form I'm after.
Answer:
5,27
